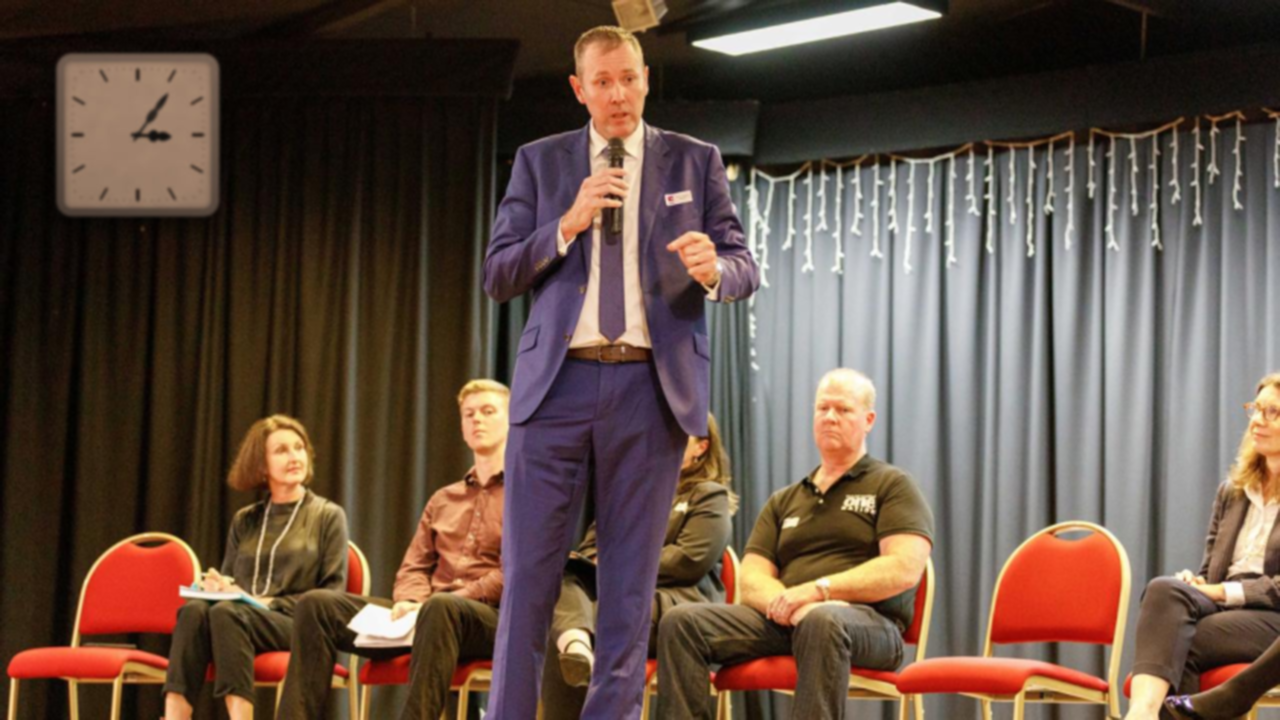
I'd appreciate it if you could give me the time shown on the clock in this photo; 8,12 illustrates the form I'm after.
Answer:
3,06
